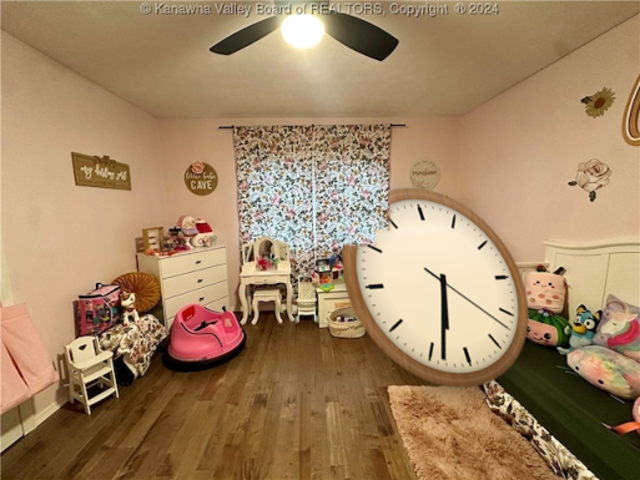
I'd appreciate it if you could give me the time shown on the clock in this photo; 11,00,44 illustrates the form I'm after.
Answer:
6,33,22
